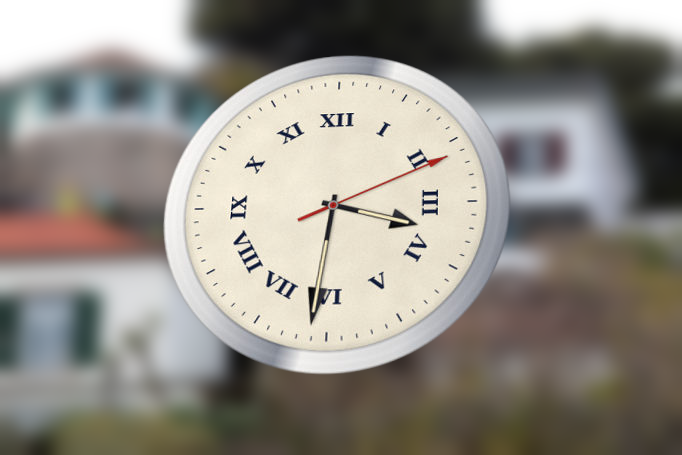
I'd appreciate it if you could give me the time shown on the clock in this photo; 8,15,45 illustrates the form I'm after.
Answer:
3,31,11
